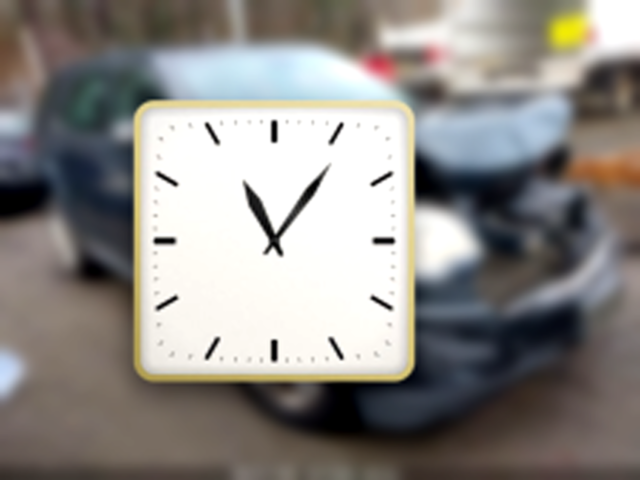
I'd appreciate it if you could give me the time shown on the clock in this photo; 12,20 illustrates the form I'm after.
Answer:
11,06
